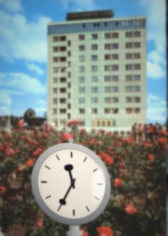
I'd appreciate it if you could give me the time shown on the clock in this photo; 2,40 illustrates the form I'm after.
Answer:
11,35
